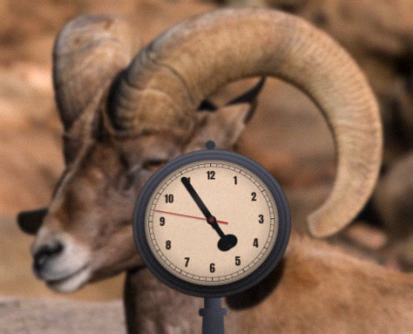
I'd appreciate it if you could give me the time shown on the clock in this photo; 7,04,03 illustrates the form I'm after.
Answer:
4,54,47
